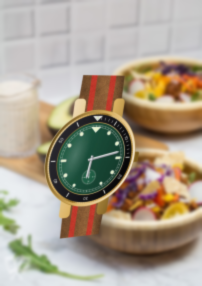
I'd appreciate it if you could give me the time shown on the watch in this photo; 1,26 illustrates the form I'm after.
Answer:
6,13
